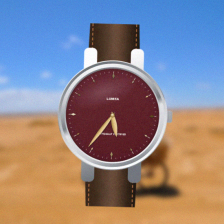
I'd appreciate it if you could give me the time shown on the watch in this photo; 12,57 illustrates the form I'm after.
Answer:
5,36
